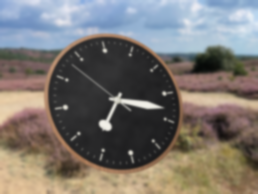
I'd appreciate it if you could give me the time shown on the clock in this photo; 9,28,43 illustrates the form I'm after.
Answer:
7,17,53
